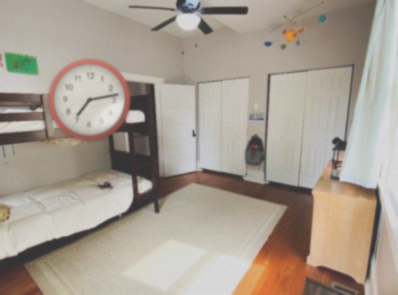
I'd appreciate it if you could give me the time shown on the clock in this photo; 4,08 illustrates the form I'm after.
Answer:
7,13
